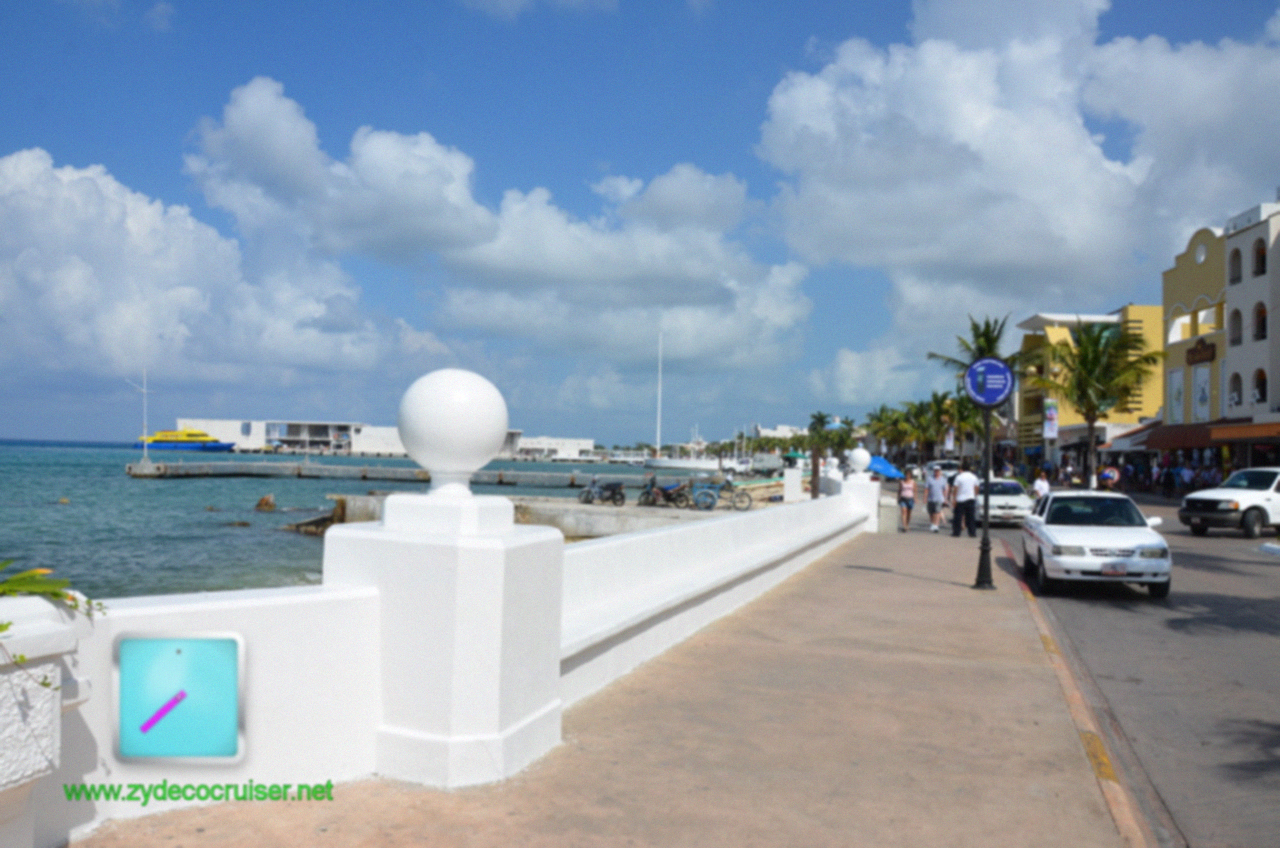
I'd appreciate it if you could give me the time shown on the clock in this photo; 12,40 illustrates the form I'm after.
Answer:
7,38
